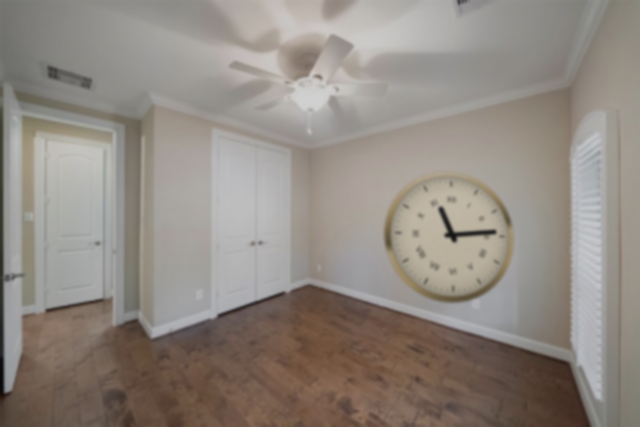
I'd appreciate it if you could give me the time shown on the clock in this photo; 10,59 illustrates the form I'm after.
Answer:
11,14
